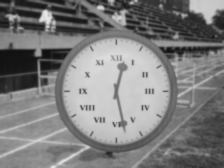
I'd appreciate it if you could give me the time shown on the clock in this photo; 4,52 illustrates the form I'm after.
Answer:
12,28
